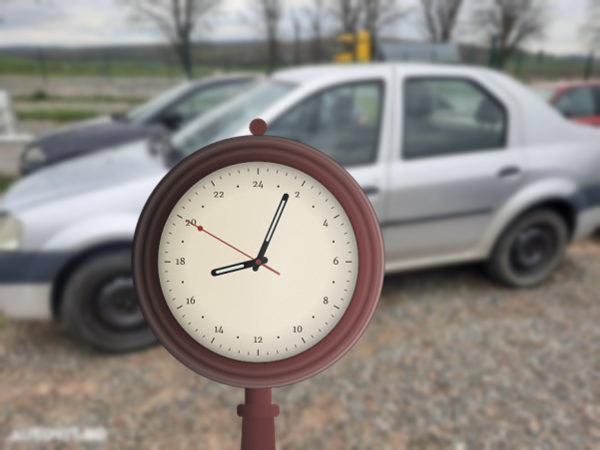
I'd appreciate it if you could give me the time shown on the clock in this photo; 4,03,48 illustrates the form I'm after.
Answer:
17,03,50
